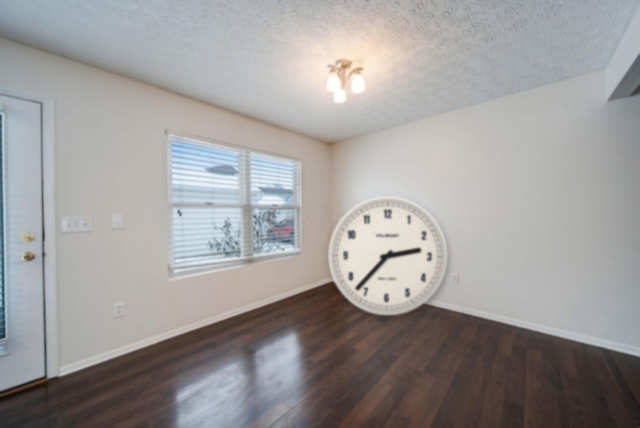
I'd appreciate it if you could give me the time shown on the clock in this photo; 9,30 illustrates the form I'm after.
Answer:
2,37
